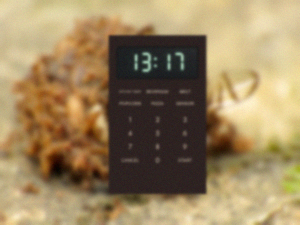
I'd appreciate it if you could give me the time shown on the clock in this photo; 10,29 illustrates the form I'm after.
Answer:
13,17
